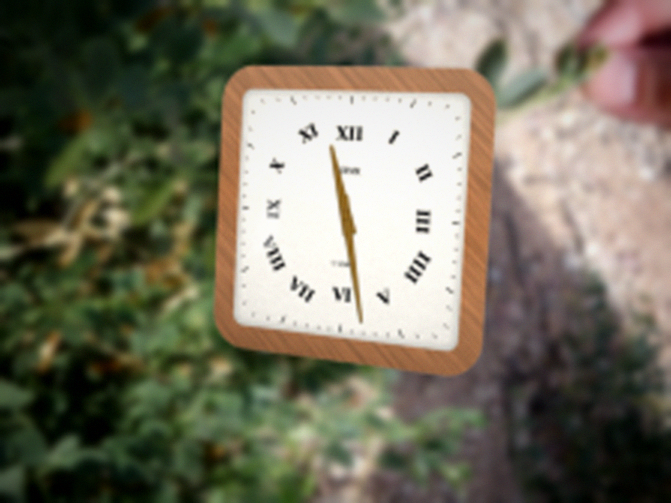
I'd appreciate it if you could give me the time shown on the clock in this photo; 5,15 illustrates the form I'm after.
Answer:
11,28
